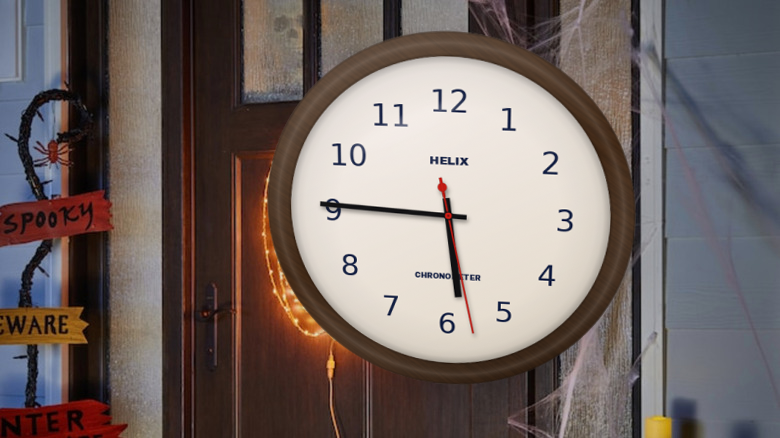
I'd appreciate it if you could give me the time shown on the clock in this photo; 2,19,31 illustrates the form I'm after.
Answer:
5,45,28
